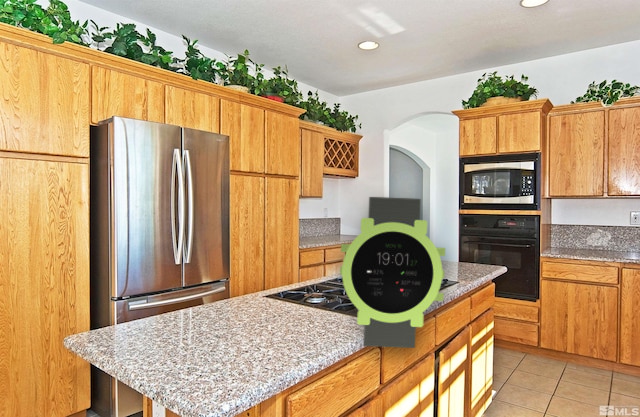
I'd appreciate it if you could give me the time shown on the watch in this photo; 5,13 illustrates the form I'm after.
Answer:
19,01
